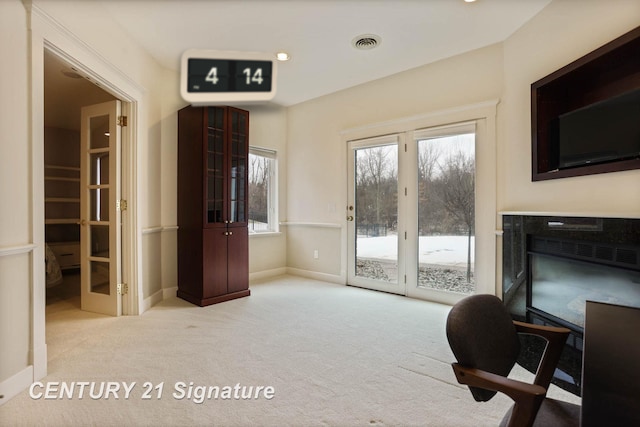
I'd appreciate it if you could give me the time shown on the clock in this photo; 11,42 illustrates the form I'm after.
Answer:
4,14
